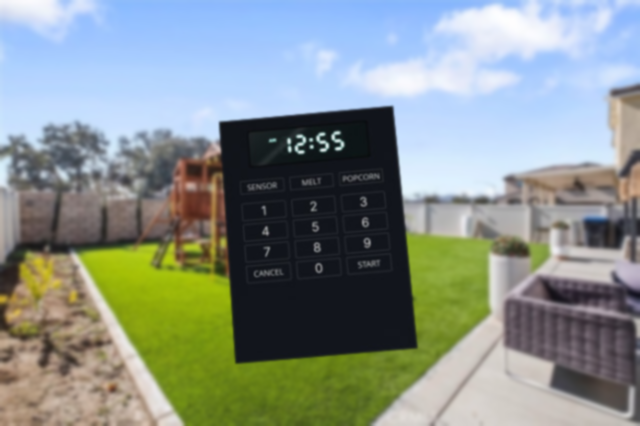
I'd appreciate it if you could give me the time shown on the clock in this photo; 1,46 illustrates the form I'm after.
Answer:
12,55
